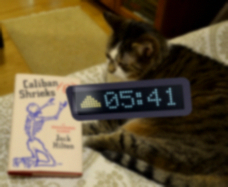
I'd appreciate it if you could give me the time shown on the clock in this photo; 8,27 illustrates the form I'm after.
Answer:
5,41
